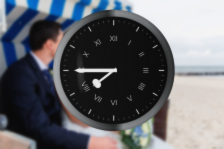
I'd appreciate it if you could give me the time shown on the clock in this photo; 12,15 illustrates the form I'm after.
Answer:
7,45
